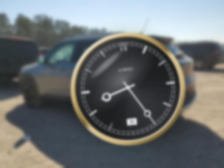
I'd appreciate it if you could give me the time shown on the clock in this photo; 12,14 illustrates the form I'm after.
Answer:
8,25
